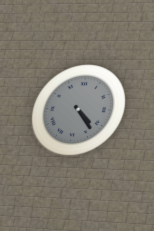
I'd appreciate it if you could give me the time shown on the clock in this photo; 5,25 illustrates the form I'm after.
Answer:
4,23
